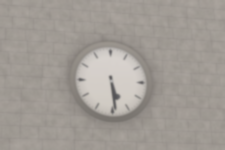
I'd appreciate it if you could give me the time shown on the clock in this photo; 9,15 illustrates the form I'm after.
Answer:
5,29
